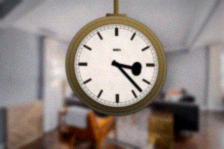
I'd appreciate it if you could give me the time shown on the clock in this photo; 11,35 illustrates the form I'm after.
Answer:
3,23
